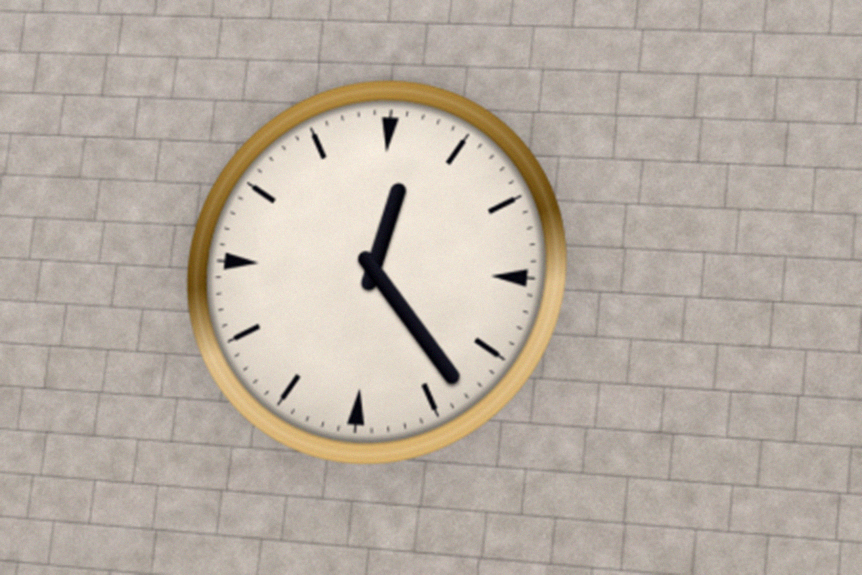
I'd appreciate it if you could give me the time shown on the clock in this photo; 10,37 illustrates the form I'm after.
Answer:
12,23
